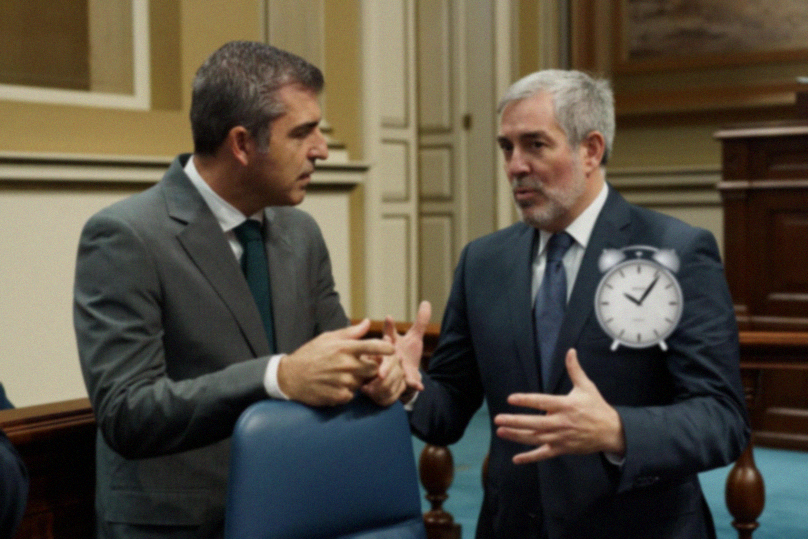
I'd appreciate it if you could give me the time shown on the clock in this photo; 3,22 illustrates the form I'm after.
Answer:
10,06
